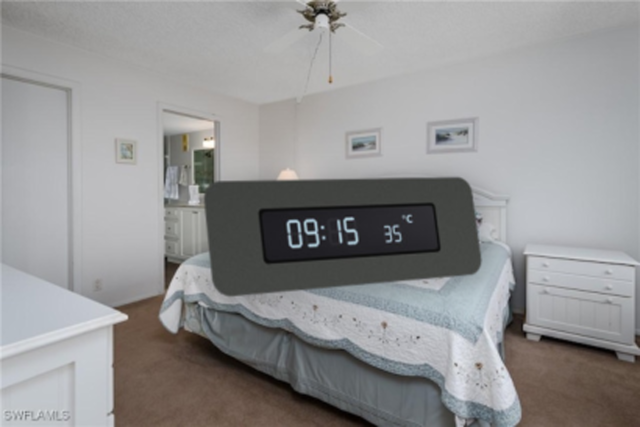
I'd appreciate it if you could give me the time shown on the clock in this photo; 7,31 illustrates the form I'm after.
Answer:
9,15
